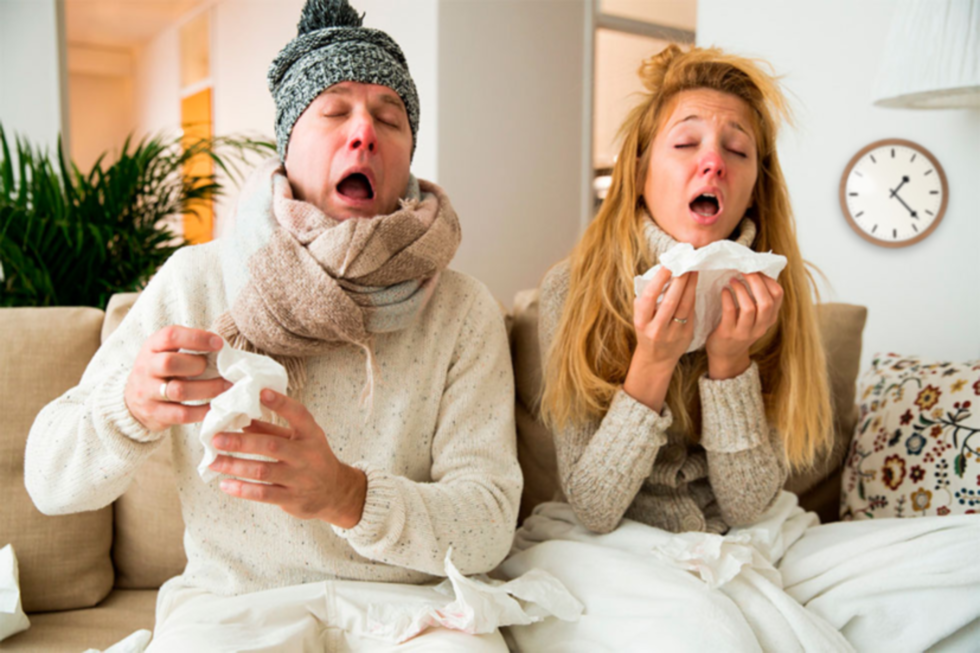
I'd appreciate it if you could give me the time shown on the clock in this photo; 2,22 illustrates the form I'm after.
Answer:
1,23
